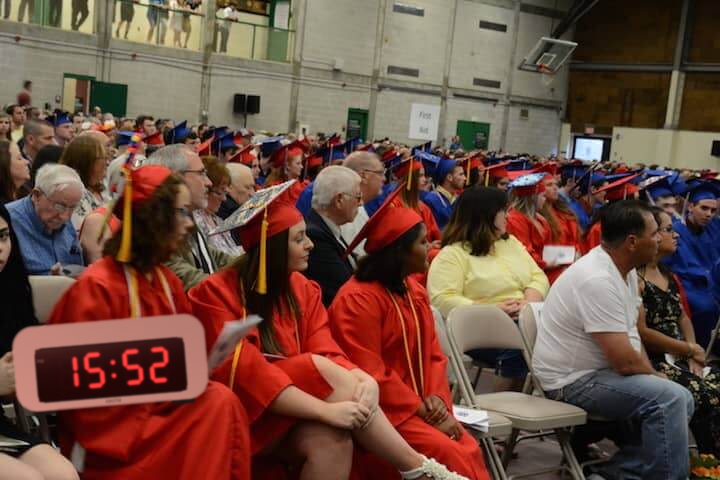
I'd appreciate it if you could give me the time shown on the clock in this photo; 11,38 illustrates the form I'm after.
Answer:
15,52
